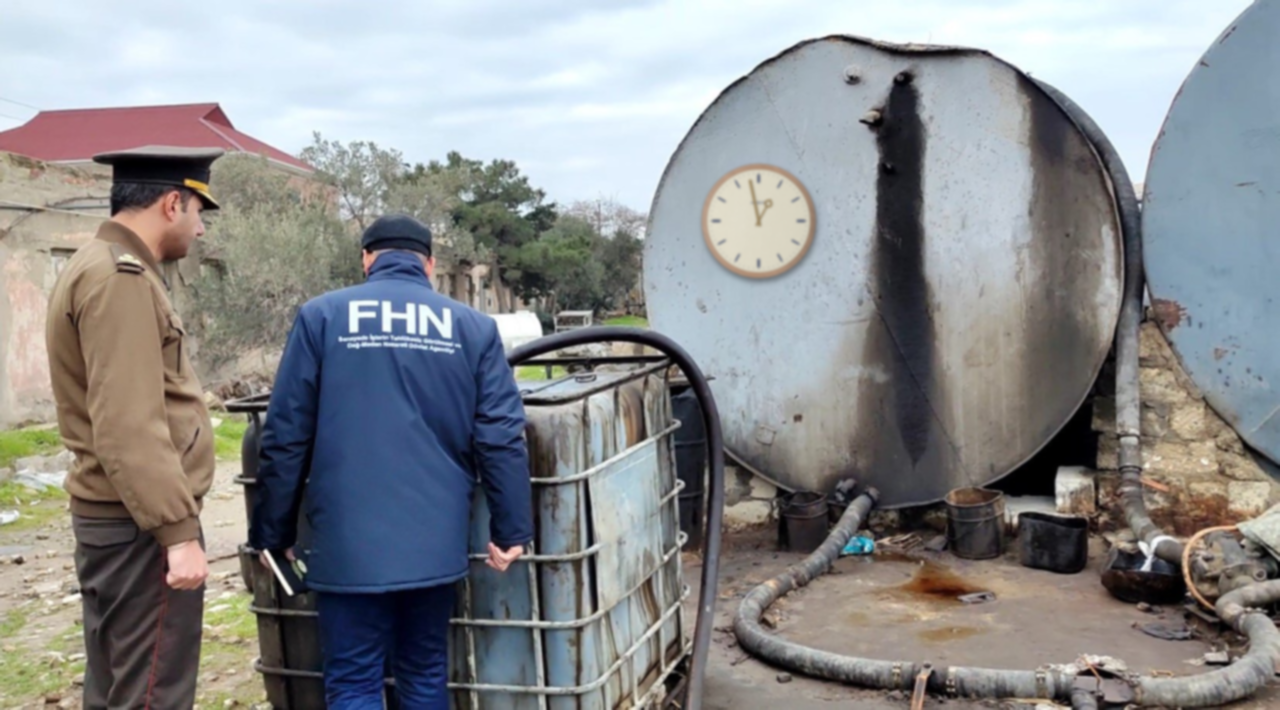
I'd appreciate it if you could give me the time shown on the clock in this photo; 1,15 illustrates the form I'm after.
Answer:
12,58
